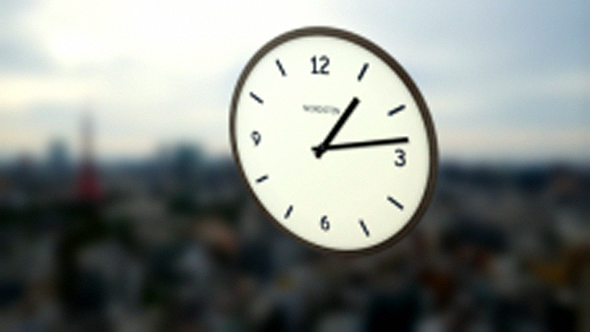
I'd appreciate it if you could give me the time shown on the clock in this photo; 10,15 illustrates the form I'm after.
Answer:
1,13
